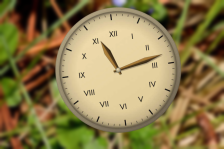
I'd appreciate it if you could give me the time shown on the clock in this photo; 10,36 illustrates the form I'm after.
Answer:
11,13
